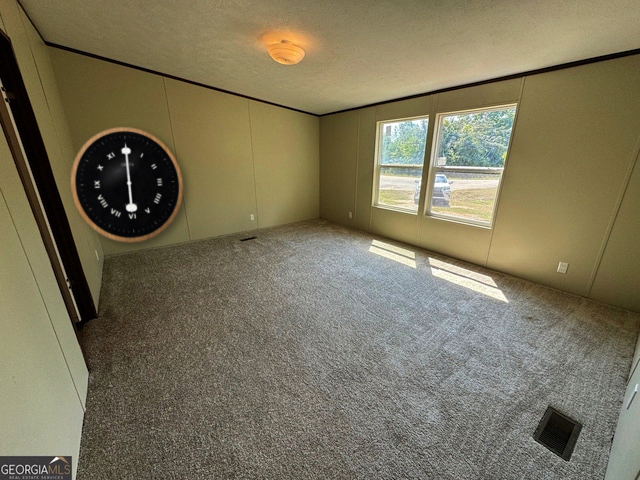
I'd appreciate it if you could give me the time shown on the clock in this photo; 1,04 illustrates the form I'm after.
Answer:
6,00
